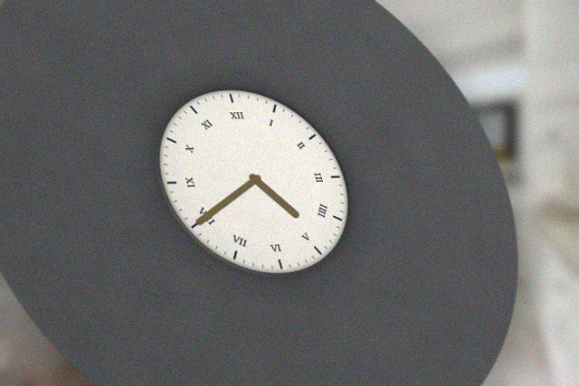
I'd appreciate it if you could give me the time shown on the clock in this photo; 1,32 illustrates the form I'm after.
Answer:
4,40
